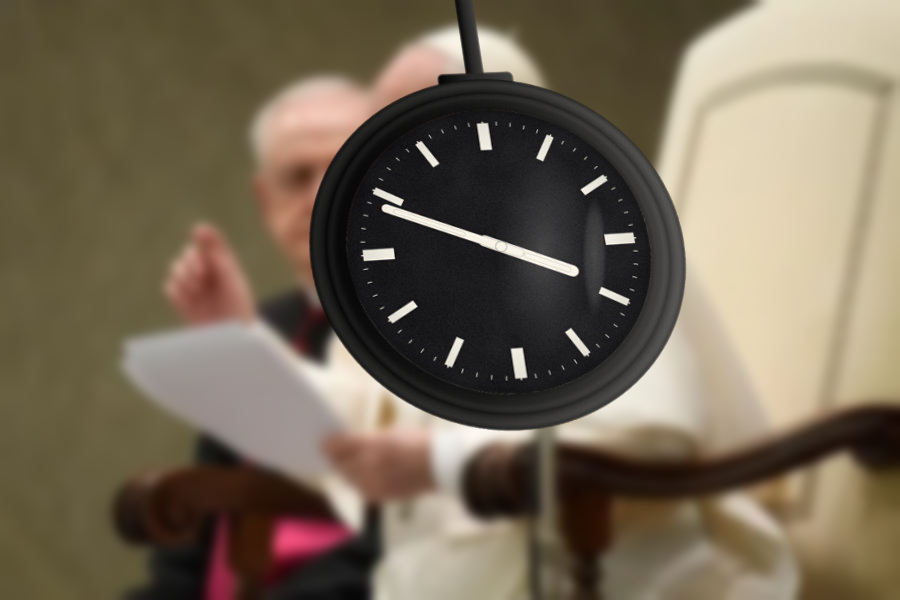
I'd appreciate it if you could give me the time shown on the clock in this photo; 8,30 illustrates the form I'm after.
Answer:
3,49
